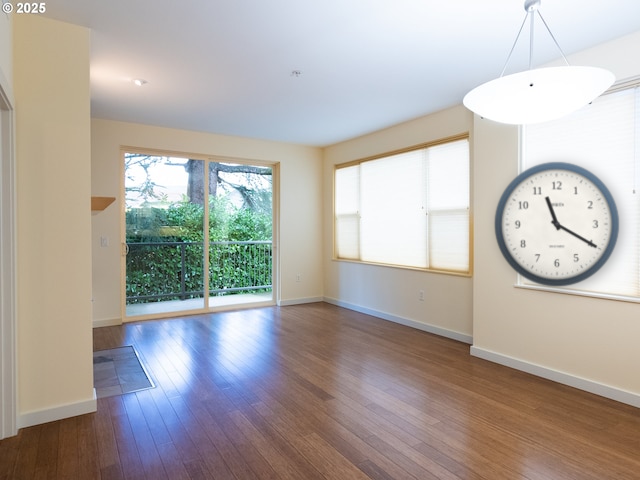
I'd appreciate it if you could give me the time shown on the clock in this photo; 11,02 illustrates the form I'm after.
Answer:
11,20
